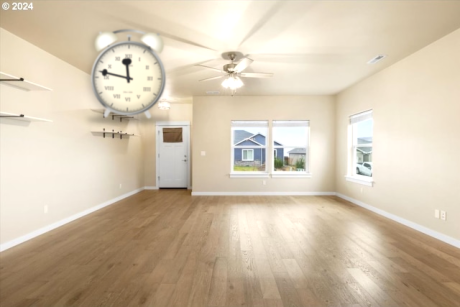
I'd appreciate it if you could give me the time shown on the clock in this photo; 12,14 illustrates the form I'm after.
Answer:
11,47
